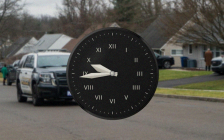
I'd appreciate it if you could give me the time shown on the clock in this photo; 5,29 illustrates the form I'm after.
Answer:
9,44
